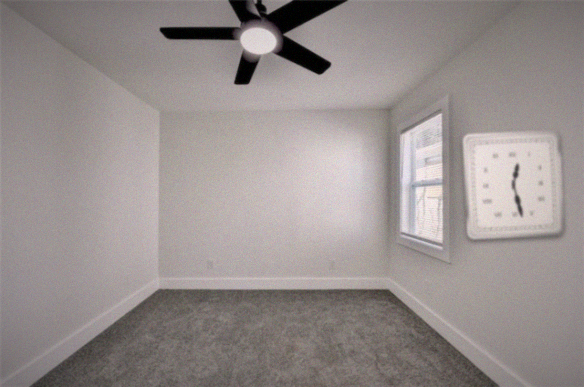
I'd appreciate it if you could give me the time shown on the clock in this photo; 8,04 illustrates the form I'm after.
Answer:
12,28
